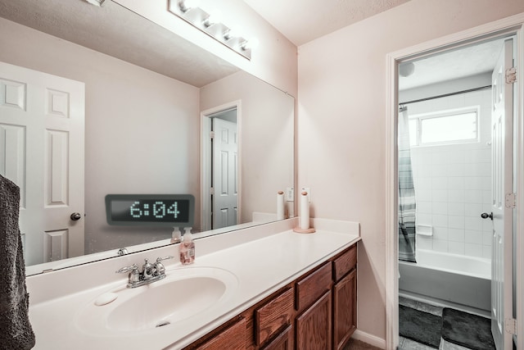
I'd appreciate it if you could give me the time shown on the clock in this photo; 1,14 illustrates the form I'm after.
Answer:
6,04
